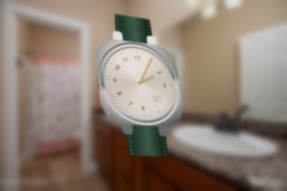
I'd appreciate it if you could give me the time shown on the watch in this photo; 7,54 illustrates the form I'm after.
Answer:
2,05
